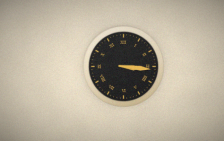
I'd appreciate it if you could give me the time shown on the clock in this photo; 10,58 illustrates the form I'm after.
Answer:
3,16
